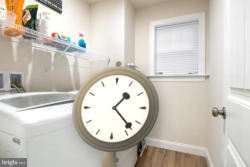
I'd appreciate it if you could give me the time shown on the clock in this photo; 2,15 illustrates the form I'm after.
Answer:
1,23
